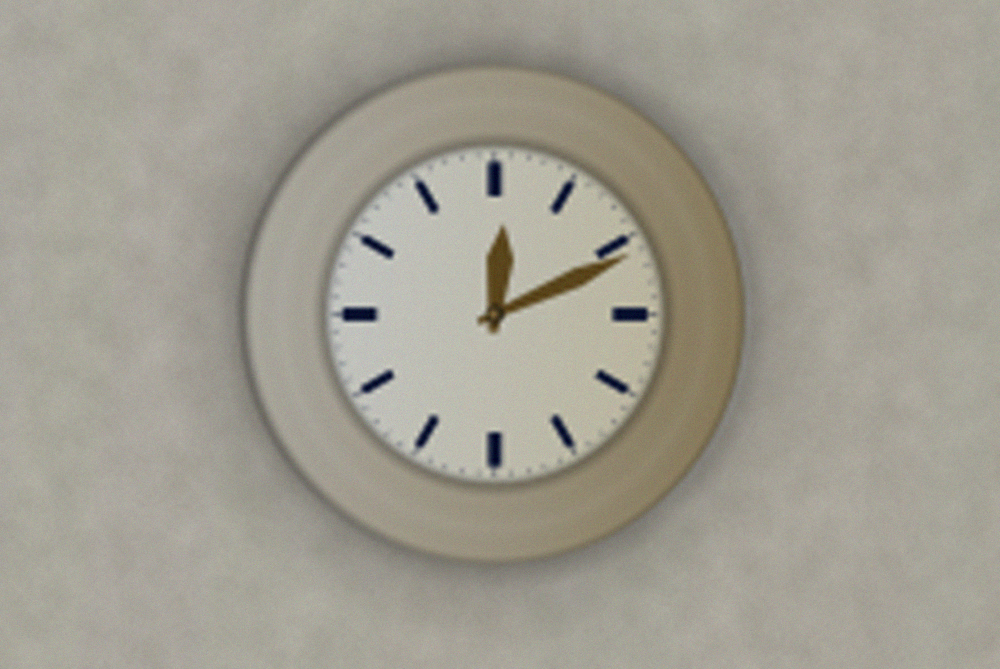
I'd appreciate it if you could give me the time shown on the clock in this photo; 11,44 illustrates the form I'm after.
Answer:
12,11
